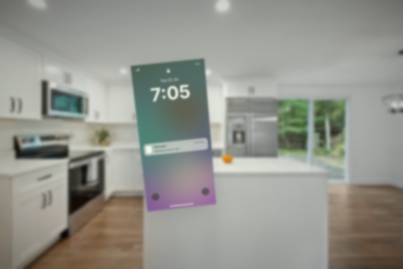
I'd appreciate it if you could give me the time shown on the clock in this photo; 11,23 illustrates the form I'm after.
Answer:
7,05
